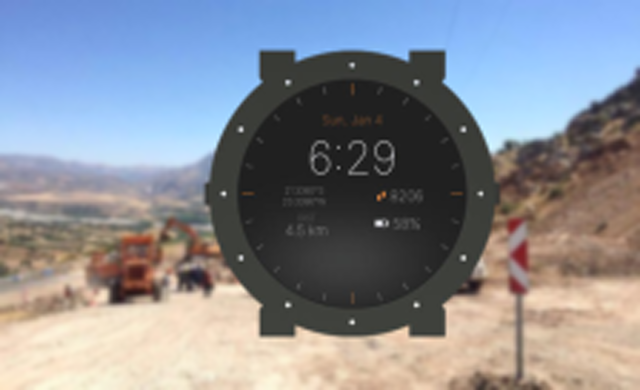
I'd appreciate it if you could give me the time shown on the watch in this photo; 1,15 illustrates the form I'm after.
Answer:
6,29
